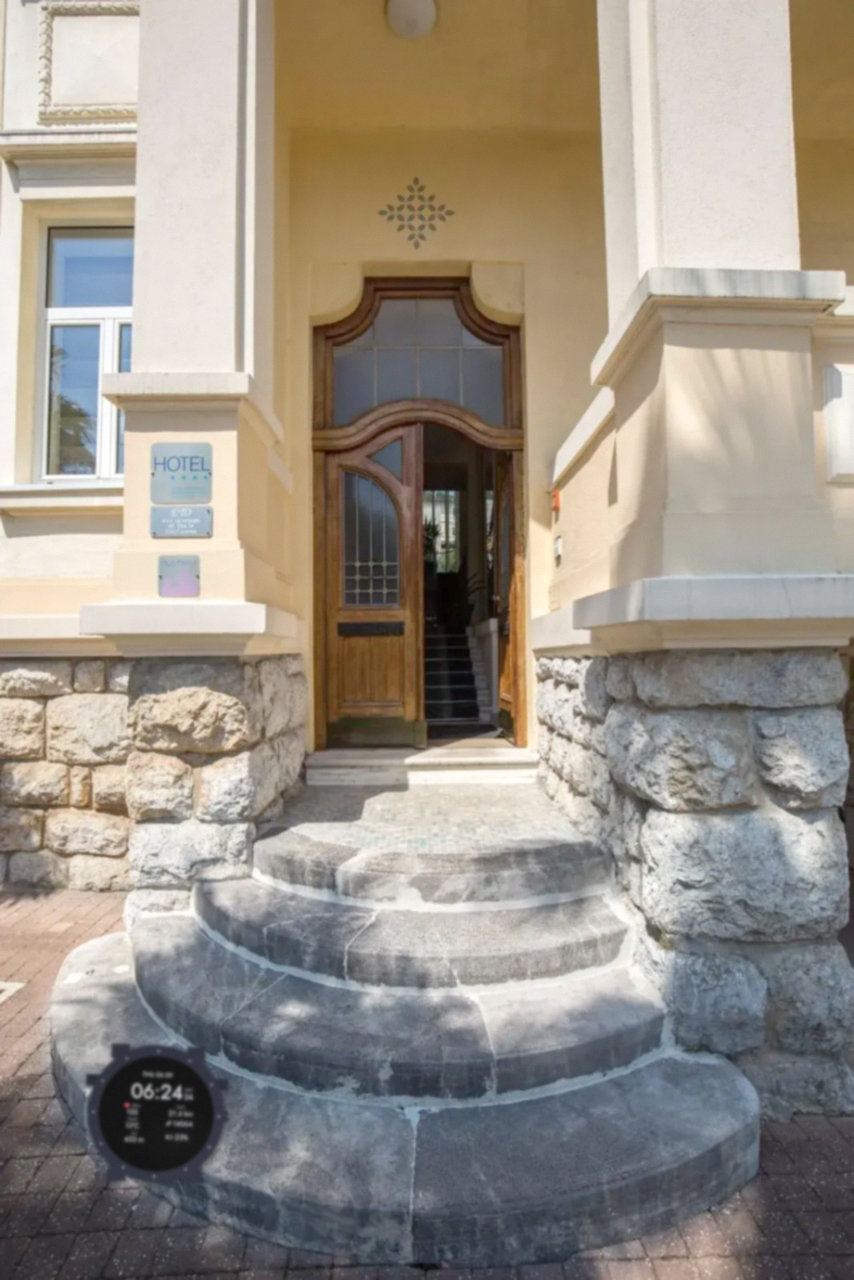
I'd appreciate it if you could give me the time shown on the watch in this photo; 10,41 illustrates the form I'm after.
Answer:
6,24
